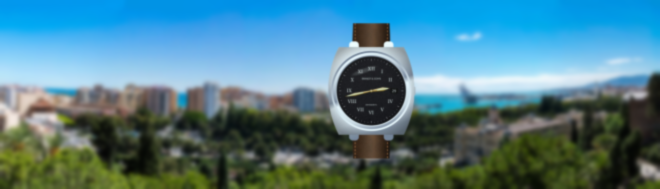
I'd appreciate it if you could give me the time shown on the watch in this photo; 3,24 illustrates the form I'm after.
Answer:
2,43
